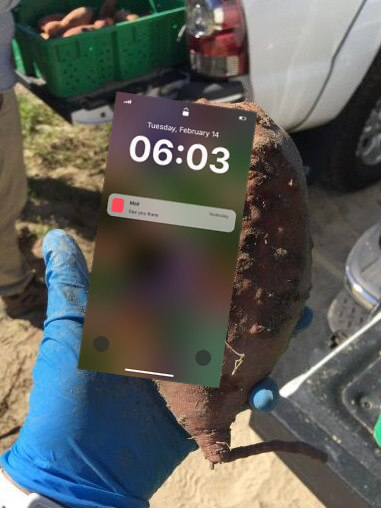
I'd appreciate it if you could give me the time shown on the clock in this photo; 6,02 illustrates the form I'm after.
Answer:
6,03
